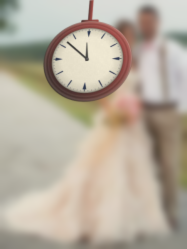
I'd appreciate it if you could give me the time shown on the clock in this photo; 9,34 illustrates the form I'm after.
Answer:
11,52
